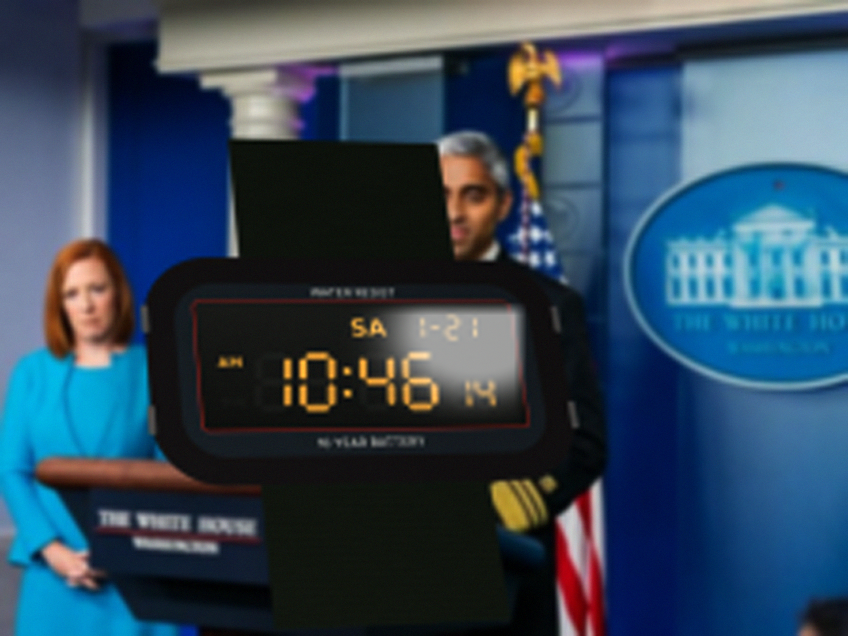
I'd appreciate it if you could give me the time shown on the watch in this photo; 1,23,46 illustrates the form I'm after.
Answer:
10,46,14
